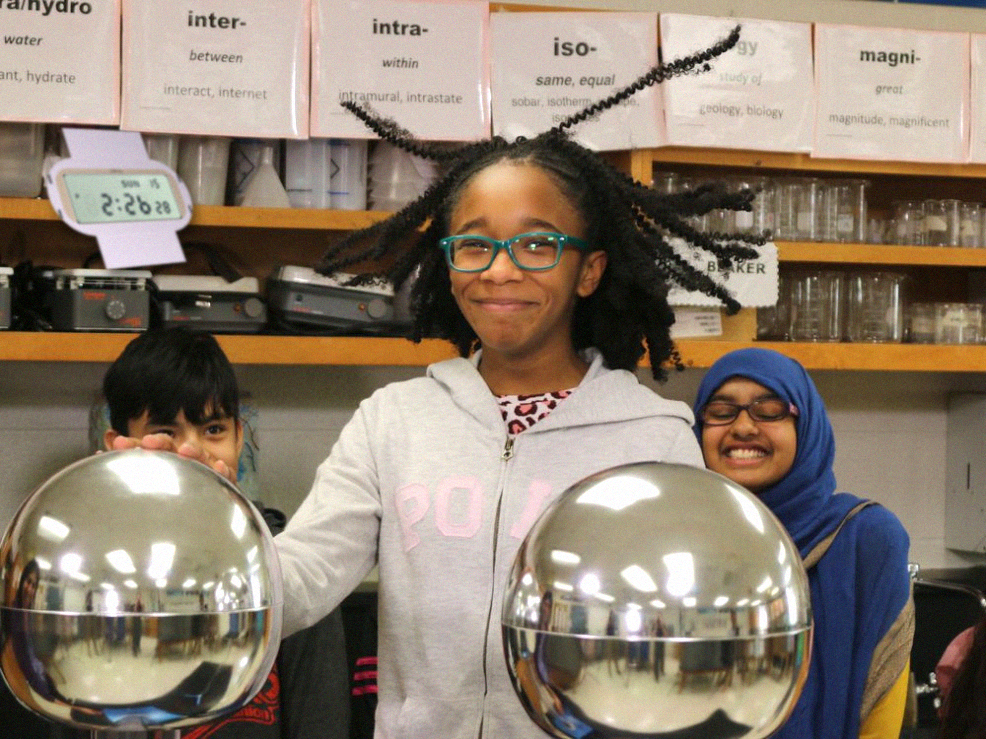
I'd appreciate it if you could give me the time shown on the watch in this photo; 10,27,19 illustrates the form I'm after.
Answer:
2,26,28
